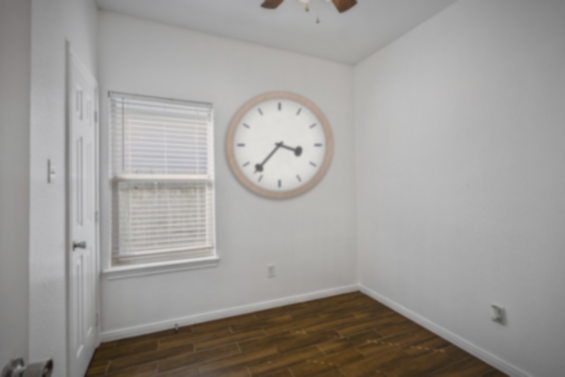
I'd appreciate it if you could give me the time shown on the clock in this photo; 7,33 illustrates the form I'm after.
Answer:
3,37
